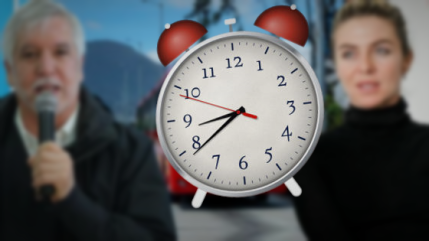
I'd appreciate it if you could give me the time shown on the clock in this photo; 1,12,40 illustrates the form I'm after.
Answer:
8,38,49
